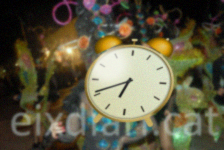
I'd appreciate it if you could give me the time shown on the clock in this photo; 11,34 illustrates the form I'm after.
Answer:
6,41
